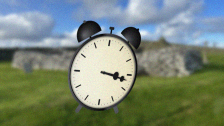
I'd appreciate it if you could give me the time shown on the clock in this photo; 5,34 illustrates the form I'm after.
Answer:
3,17
